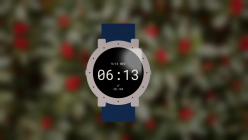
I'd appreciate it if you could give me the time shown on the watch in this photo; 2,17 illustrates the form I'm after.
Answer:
6,13
